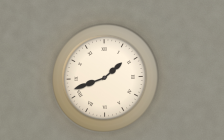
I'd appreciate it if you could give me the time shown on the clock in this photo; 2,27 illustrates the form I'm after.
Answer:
1,42
